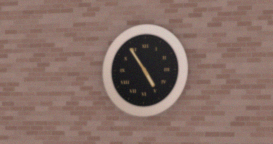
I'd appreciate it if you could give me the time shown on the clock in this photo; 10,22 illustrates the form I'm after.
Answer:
4,54
